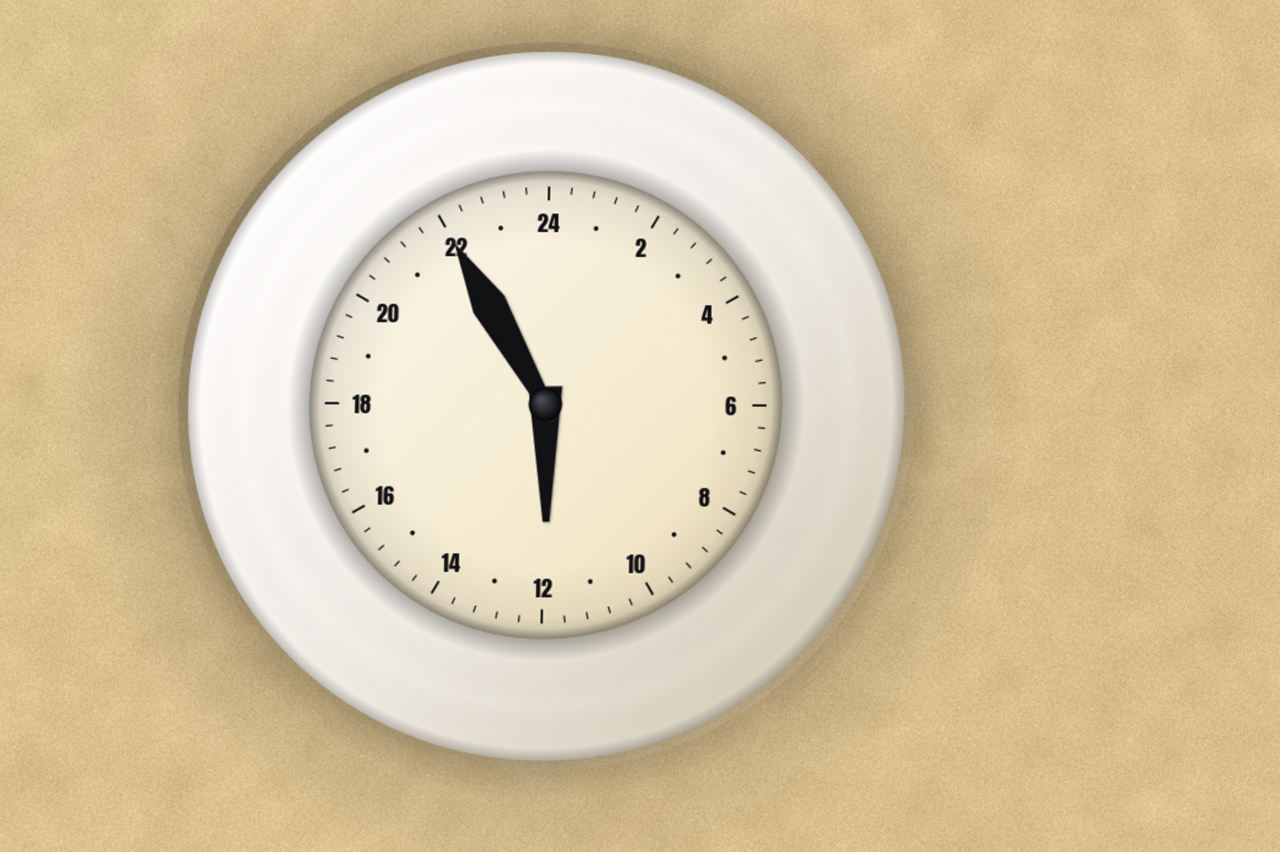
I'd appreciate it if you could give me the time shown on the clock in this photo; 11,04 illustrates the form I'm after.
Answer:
11,55
